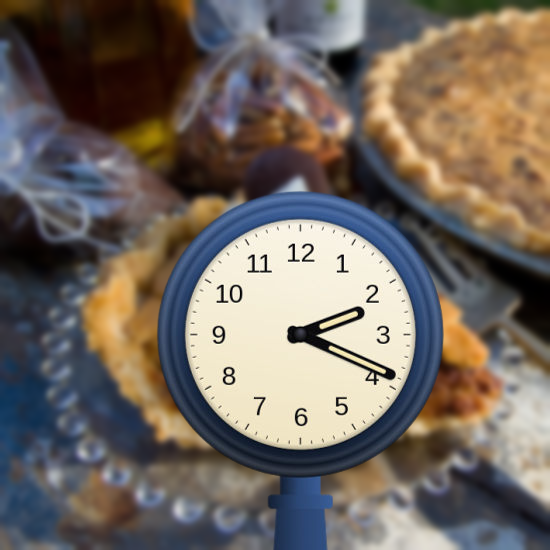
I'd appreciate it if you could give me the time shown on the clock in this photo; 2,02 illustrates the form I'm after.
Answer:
2,19
